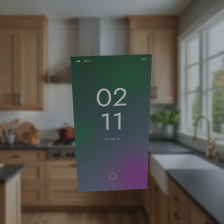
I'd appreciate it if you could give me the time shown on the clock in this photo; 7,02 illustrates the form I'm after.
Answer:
2,11
